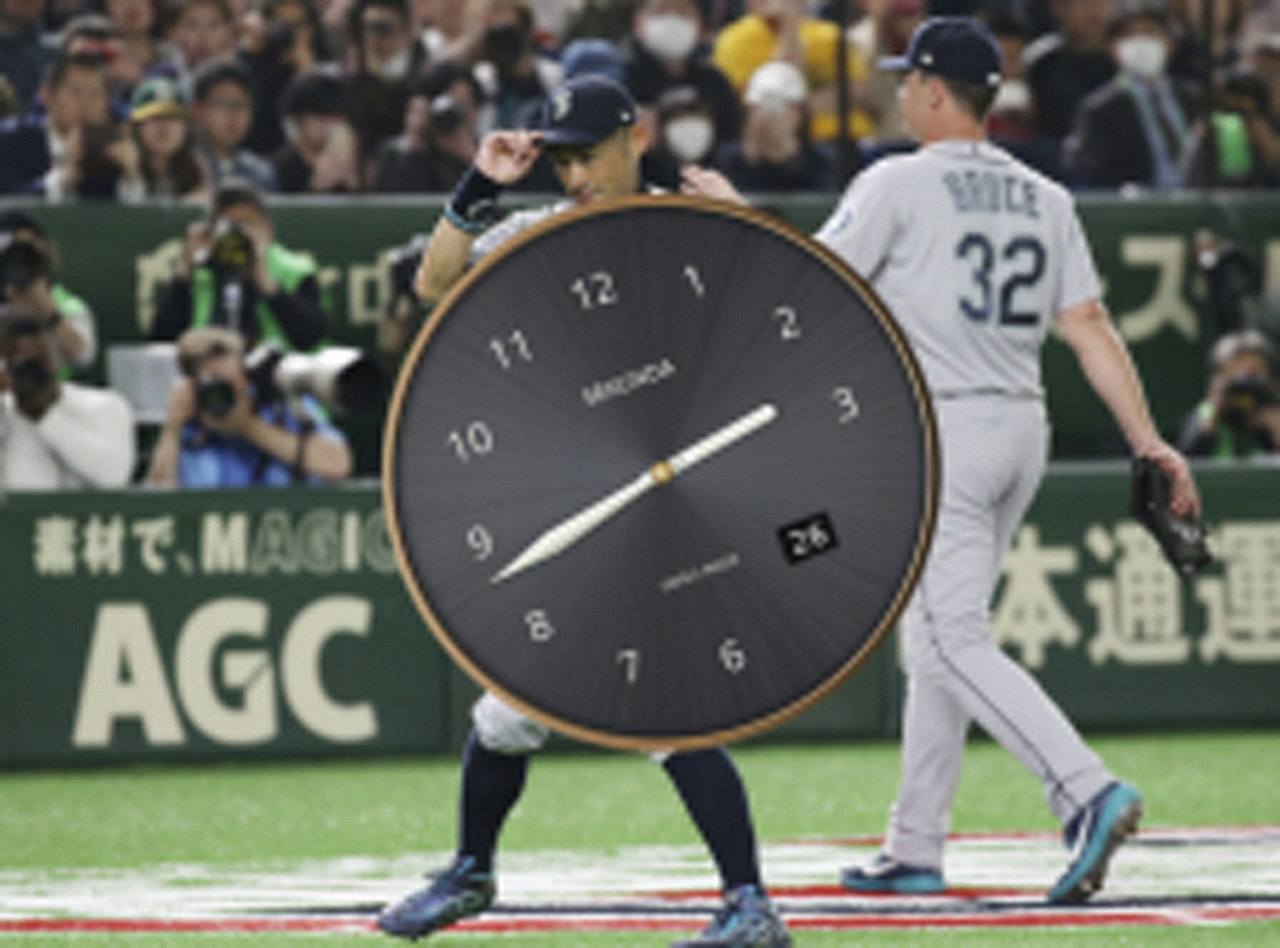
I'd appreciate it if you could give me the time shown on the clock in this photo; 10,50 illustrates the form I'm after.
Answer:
2,43
